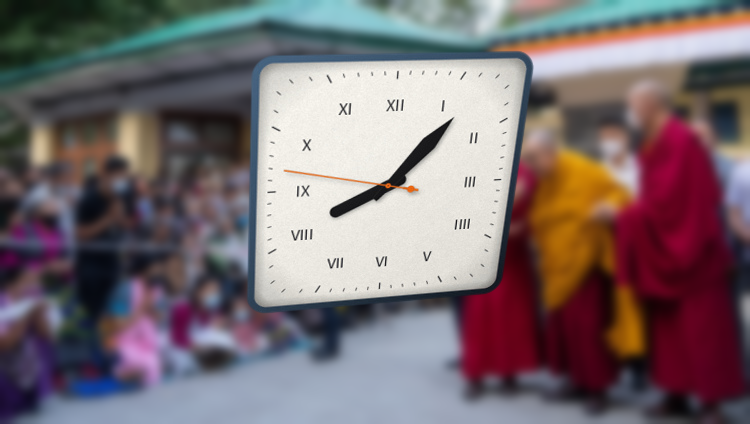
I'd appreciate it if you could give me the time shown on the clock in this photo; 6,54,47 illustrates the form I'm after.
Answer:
8,06,47
